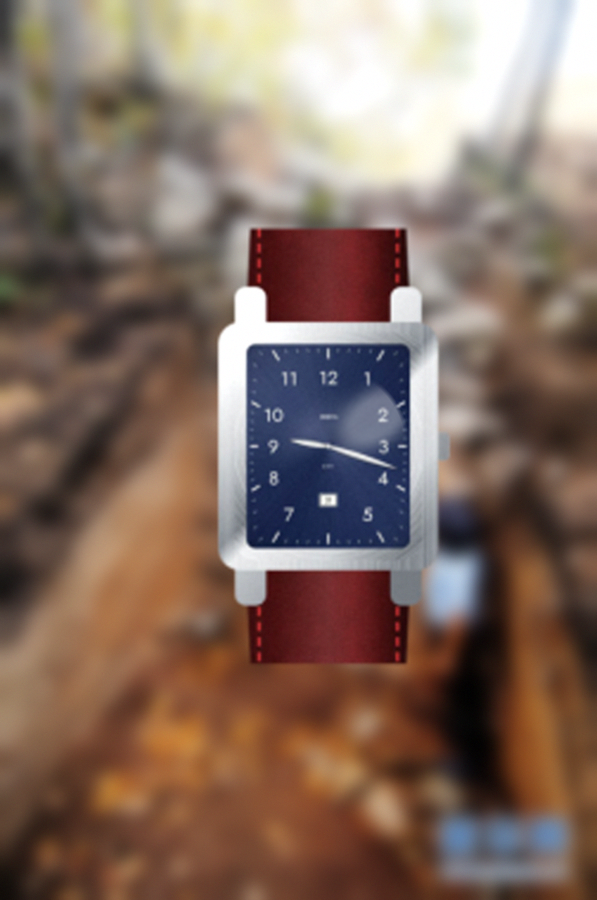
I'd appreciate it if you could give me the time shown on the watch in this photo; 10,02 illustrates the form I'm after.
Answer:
9,18
